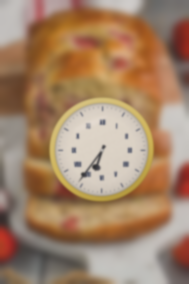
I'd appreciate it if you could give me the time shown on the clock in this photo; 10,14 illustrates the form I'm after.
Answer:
6,36
